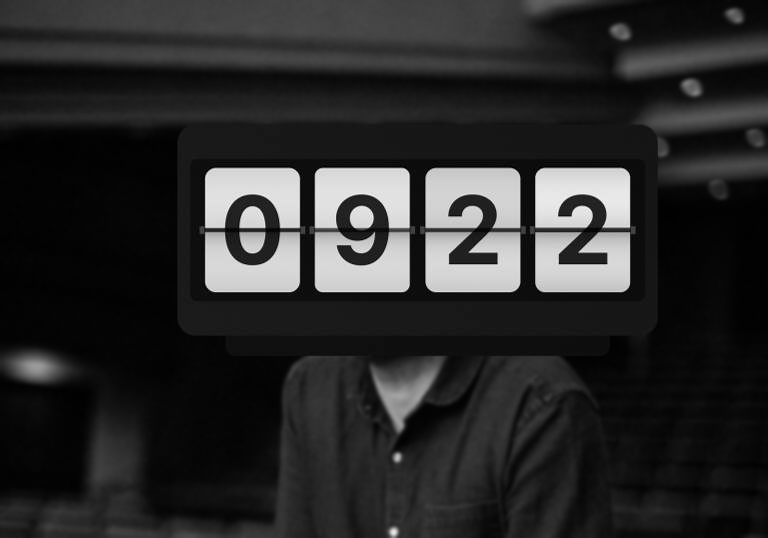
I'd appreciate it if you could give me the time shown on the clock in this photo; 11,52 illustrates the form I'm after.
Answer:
9,22
